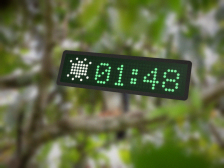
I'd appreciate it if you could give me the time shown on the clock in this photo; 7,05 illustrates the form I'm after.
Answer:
1,48
